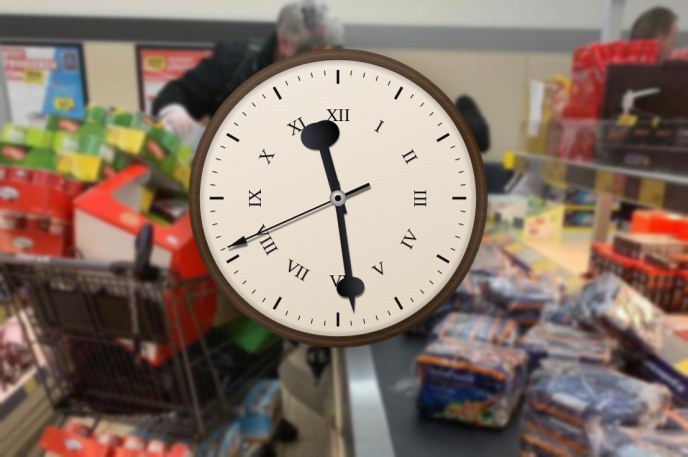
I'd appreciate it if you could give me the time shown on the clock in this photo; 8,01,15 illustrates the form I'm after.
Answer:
11,28,41
